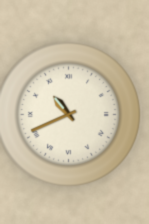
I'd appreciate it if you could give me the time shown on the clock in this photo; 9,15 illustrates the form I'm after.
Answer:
10,41
